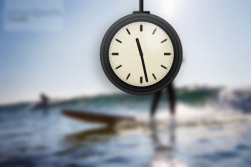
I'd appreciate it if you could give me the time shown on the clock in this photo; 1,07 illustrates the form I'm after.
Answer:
11,28
